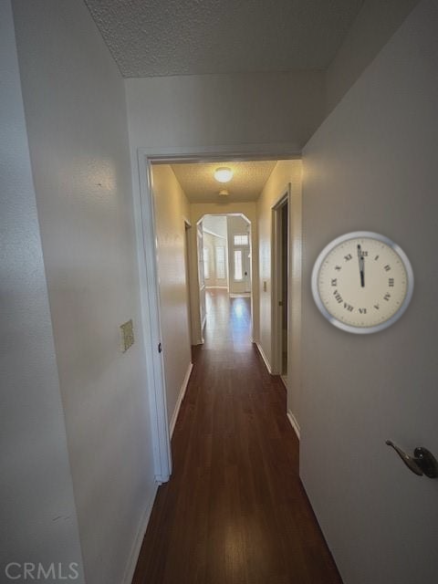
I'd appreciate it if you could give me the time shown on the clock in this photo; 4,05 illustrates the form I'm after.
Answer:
11,59
